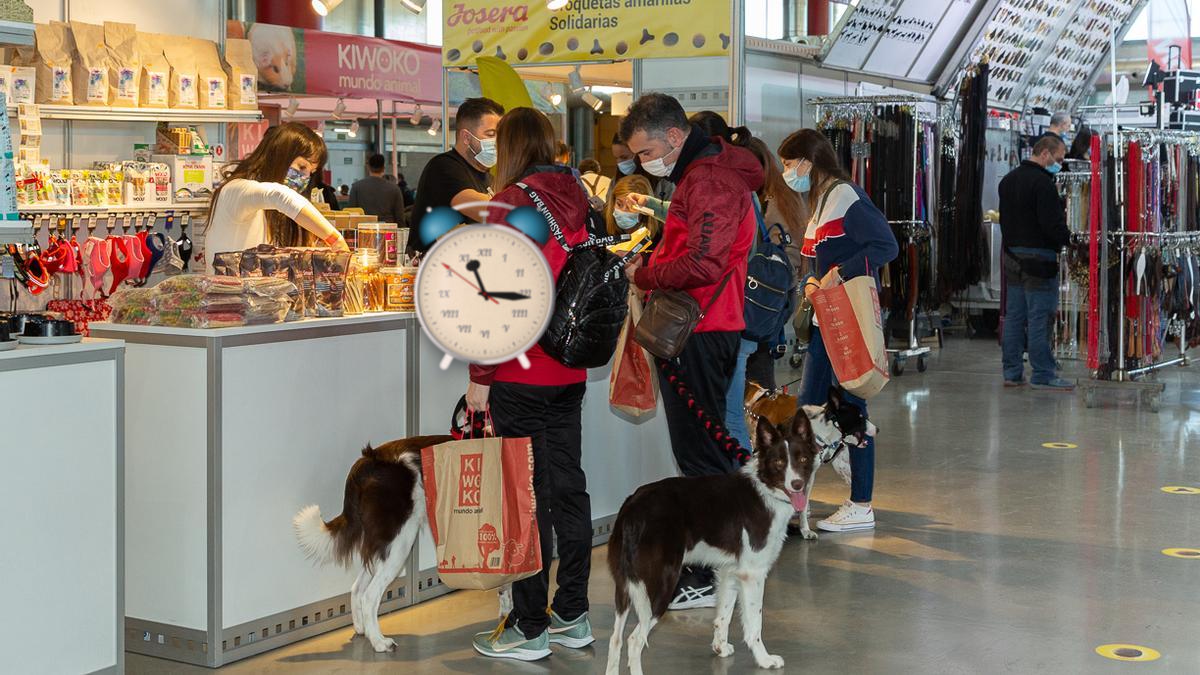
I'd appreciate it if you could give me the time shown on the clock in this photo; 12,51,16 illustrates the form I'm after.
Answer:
11,15,51
